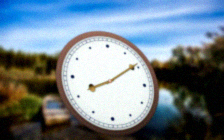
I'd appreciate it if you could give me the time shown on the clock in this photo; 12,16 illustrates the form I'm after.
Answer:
8,09
